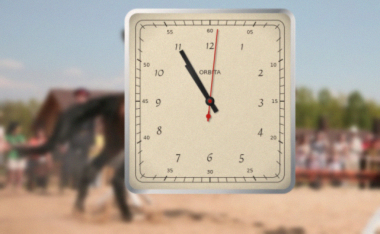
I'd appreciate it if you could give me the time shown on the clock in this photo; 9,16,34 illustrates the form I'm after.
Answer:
10,55,01
